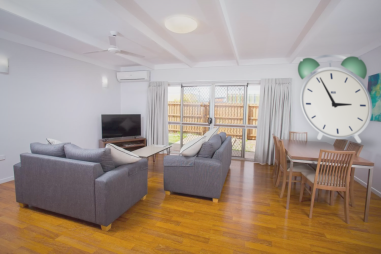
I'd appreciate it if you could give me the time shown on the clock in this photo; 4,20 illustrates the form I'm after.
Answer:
2,56
